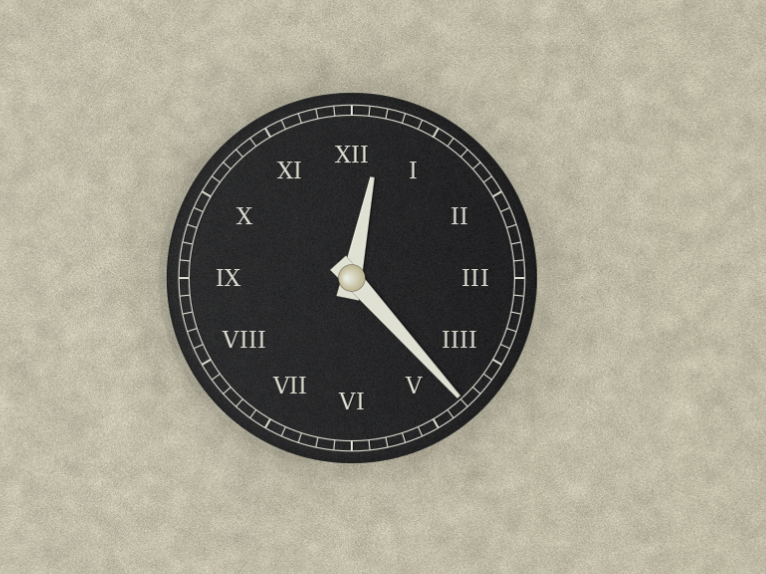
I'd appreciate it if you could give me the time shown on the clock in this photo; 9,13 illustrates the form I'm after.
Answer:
12,23
